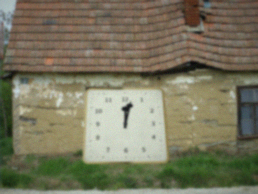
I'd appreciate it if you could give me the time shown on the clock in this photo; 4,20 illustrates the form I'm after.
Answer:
12,02
